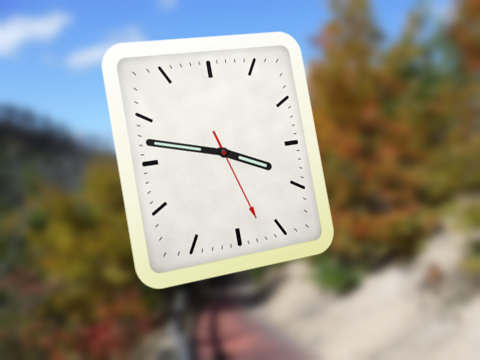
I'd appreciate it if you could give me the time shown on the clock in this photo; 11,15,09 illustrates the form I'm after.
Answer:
3,47,27
